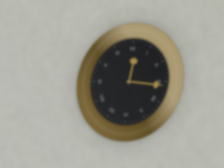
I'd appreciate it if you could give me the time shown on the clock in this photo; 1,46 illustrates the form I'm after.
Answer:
12,16
